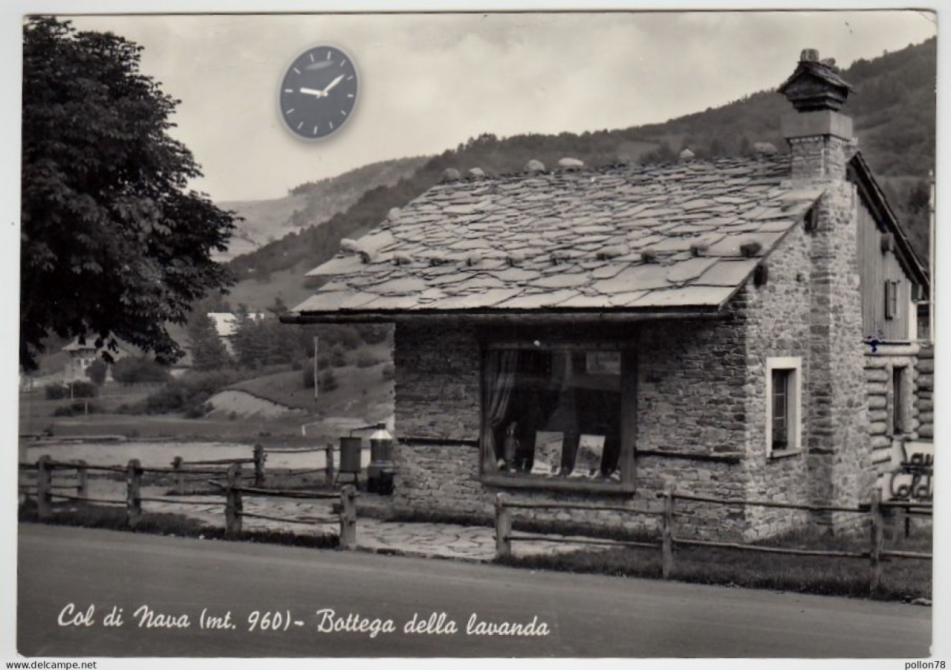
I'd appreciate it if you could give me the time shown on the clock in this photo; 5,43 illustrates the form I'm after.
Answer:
9,08
